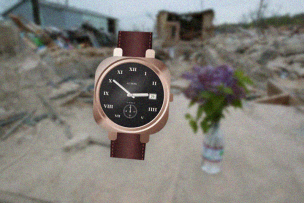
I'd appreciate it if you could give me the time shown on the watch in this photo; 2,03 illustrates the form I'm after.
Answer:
2,51
